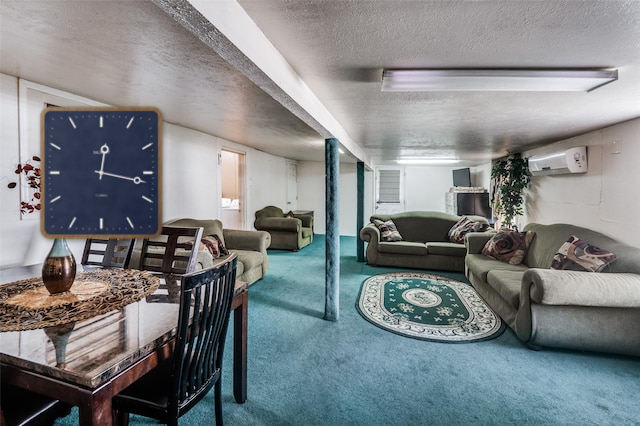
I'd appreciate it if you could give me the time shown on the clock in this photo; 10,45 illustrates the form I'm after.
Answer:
12,17
